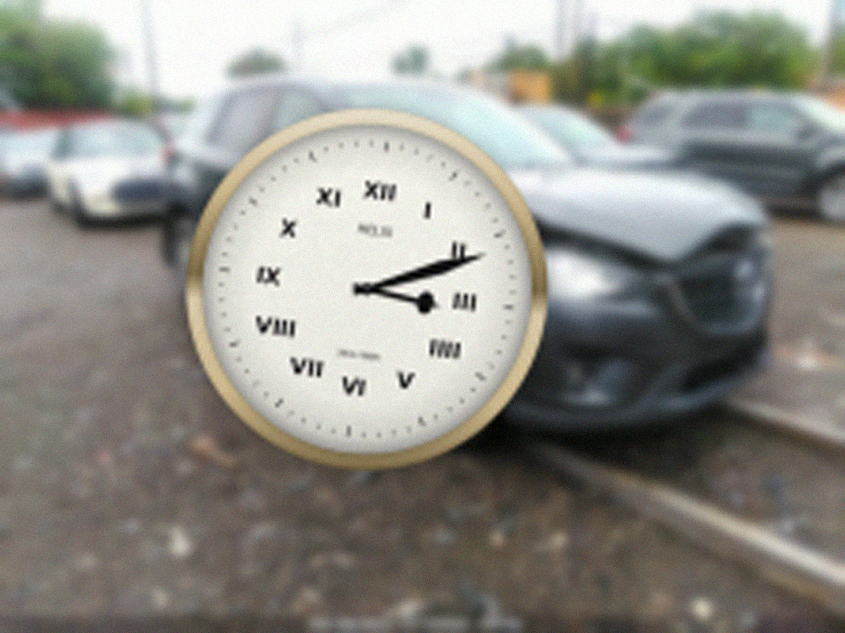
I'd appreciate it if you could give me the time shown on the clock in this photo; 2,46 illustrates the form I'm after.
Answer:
3,11
